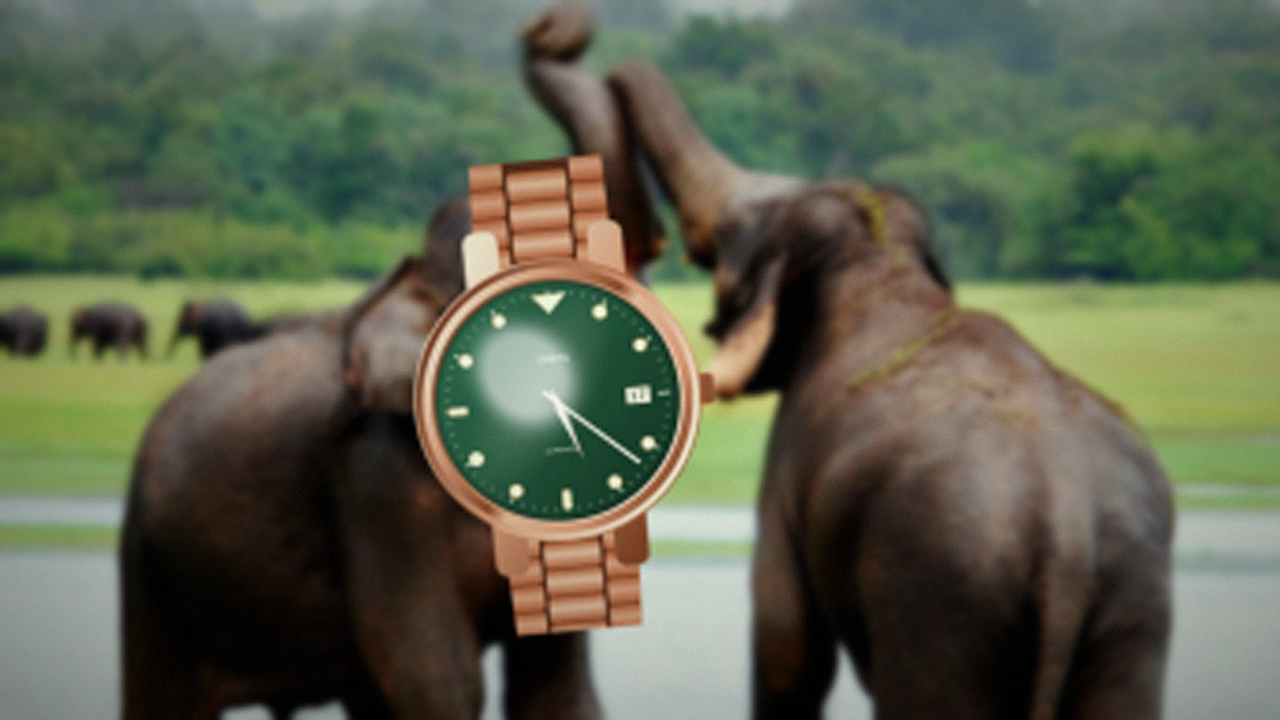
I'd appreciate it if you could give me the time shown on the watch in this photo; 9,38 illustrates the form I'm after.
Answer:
5,22
